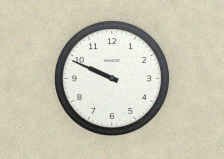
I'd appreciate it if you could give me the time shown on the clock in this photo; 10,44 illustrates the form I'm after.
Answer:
9,49
